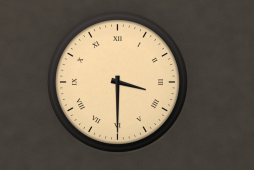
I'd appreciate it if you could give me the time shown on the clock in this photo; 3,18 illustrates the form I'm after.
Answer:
3,30
